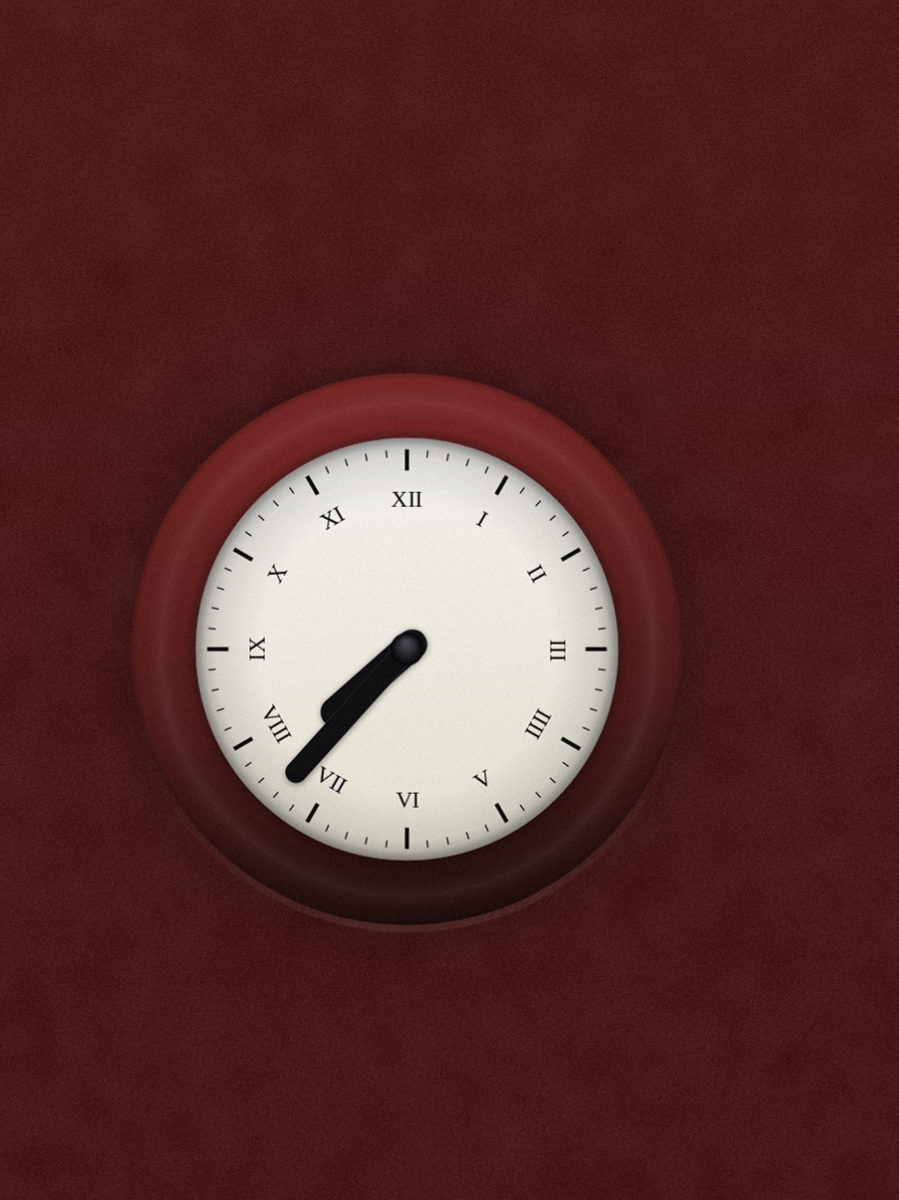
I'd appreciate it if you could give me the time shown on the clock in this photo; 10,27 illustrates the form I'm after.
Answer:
7,37
